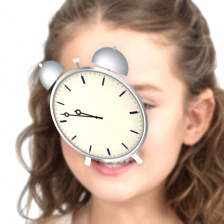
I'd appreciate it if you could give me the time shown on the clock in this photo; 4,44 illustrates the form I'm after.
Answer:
9,47
